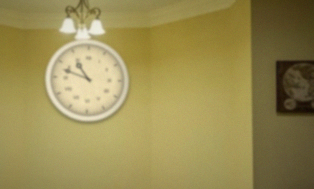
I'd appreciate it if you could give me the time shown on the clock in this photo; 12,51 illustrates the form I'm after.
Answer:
10,48
